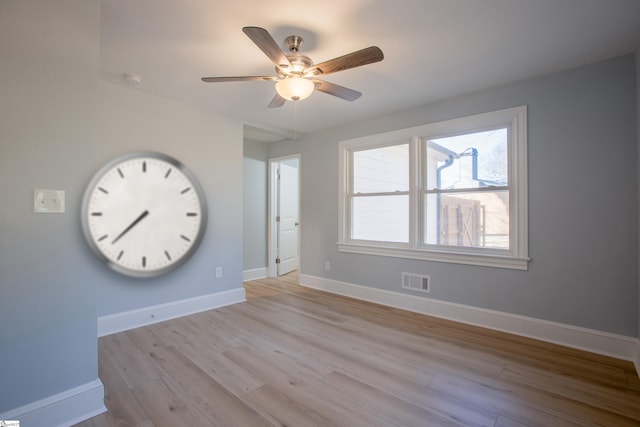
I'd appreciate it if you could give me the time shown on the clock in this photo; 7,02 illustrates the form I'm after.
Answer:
7,38
